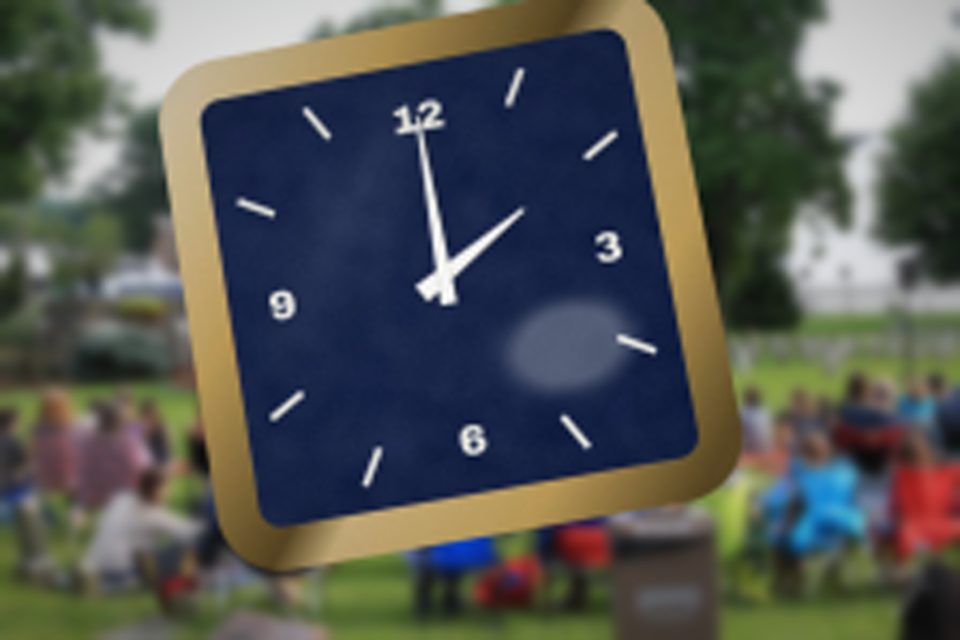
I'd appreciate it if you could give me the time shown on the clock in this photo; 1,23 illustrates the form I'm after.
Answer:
2,00
